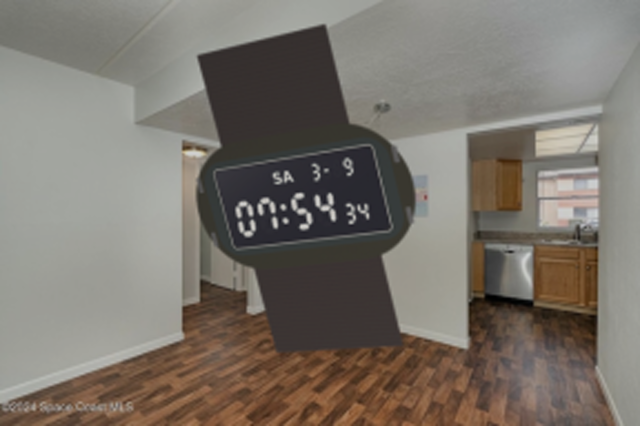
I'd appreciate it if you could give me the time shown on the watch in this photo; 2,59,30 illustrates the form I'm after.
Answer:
7,54,34
